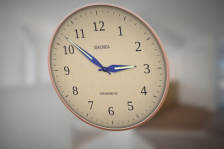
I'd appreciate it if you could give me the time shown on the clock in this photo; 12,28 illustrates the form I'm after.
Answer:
2,52
